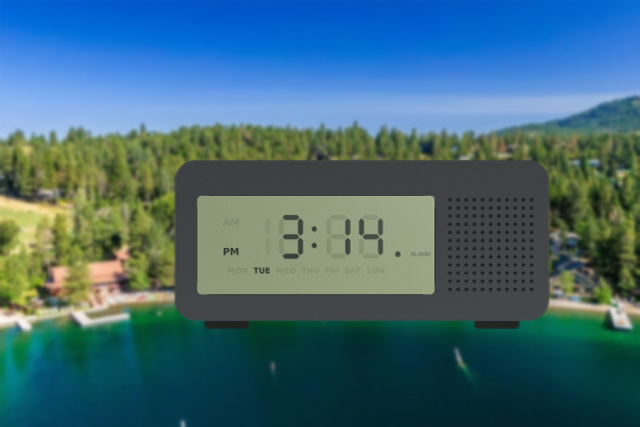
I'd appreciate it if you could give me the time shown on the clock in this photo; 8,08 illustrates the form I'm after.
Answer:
3,14
